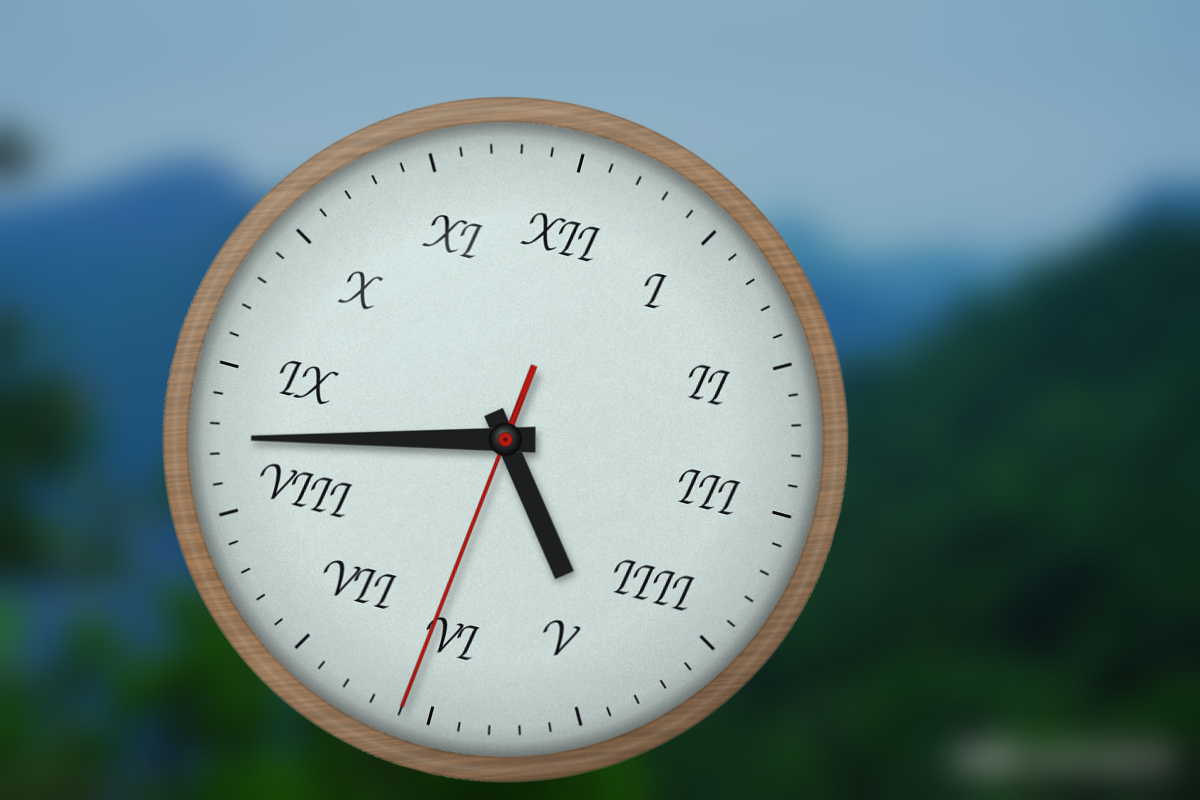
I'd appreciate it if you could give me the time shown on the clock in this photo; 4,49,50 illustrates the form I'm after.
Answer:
4,42,31
